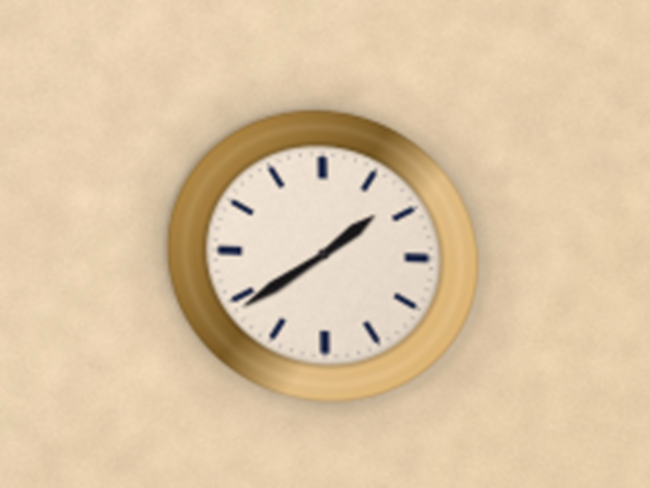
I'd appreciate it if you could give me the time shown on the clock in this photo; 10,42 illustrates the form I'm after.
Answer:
1,39
